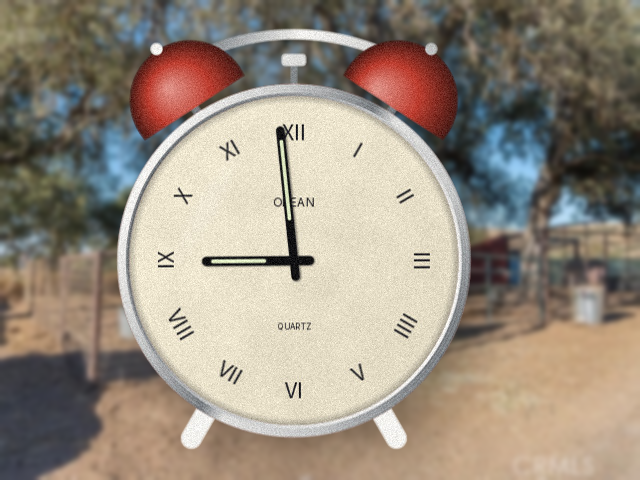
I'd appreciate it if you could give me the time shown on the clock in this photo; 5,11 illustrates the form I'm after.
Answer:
8,59
